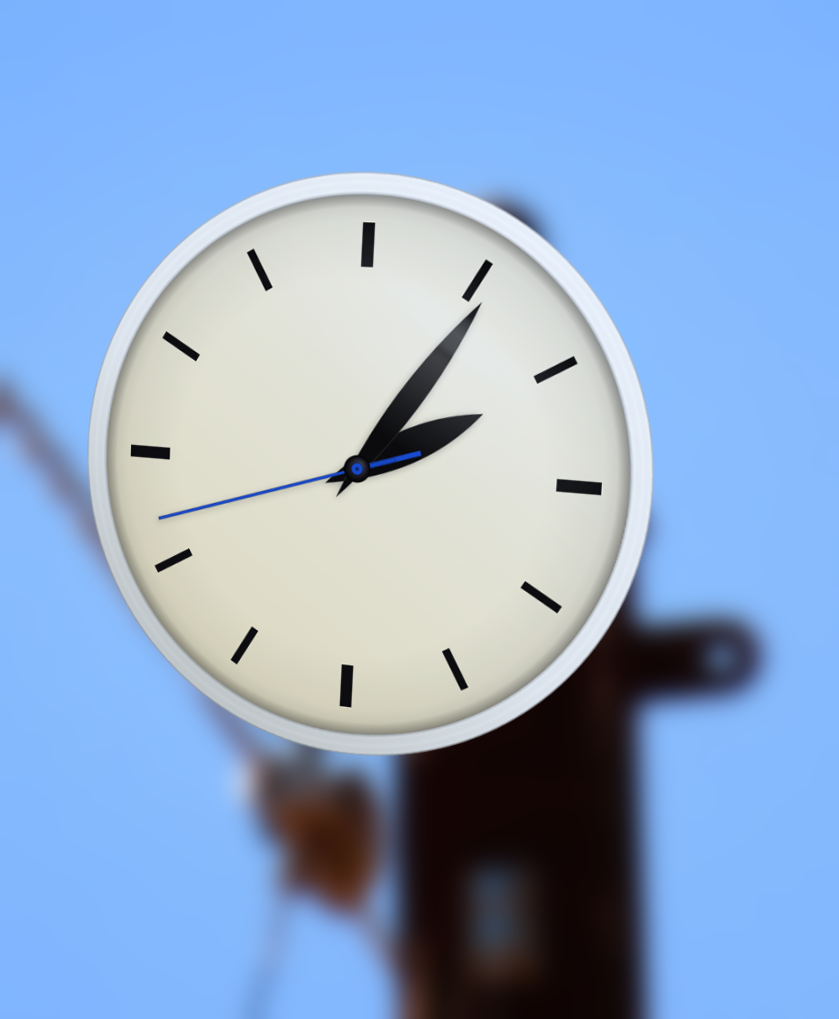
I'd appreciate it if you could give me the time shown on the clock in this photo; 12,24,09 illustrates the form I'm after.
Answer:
2,05,42
